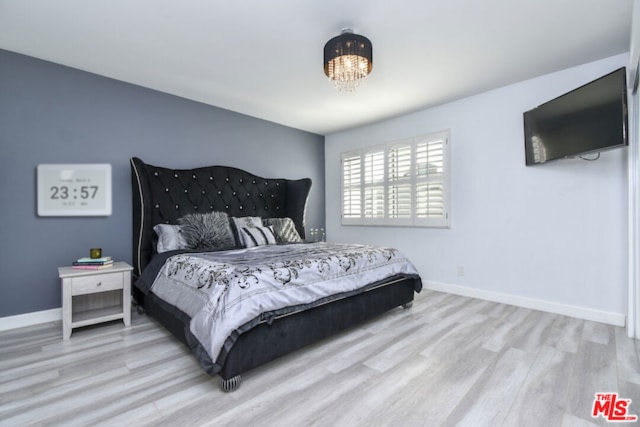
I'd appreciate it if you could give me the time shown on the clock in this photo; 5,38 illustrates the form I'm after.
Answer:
23,57
